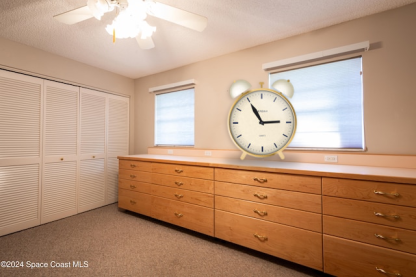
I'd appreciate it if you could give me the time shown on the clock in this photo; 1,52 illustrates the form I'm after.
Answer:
2,55
